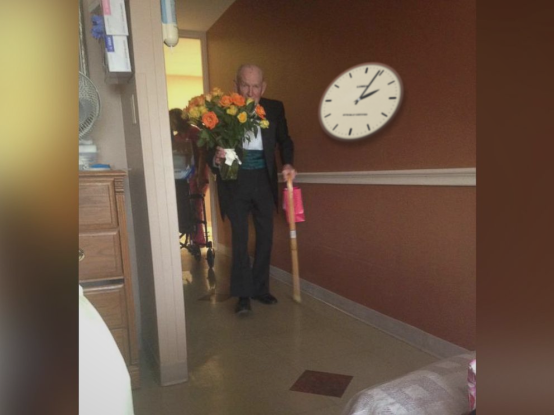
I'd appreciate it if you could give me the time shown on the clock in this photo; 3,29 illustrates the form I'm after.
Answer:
2,04
